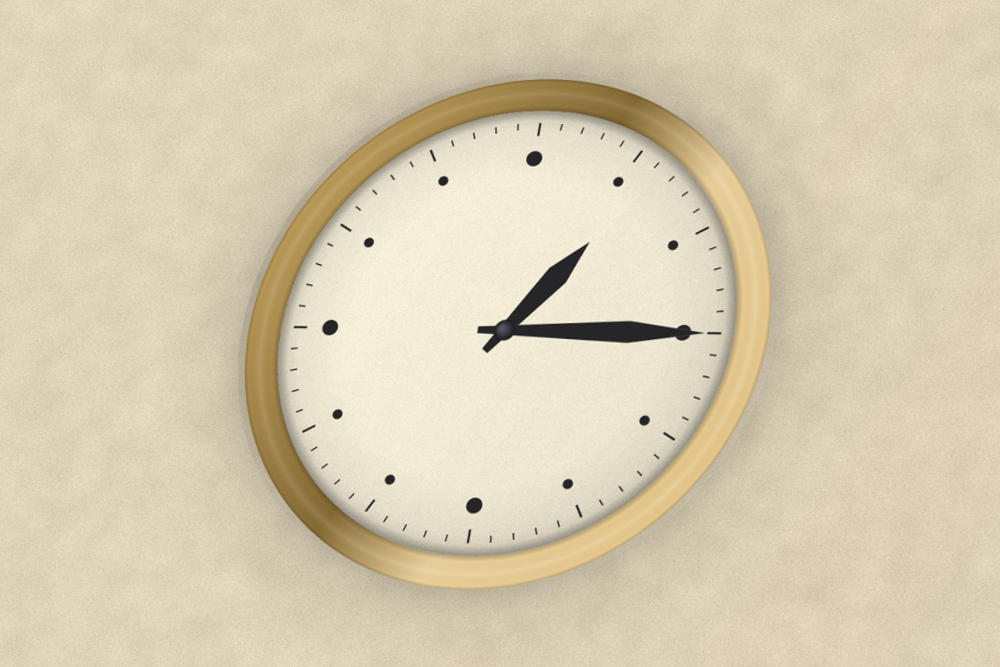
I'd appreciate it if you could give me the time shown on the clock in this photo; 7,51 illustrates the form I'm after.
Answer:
1,15
